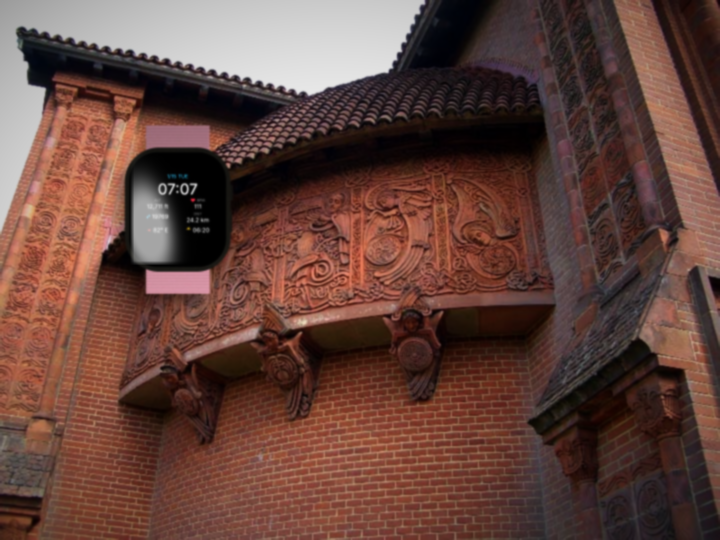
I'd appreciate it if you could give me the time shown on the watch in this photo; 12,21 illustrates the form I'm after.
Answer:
7,07
